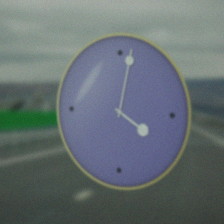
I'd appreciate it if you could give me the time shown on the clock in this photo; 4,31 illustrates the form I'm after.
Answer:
4,02
